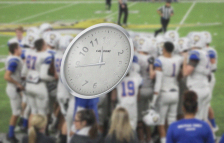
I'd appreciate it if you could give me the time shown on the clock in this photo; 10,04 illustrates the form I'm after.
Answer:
11,44
